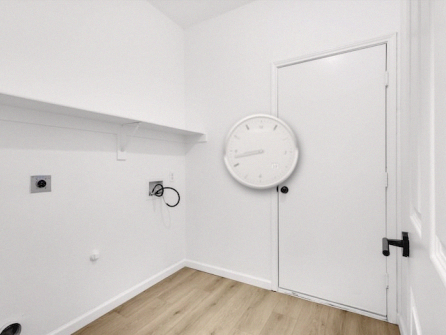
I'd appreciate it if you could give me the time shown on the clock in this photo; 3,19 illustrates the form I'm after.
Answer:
8,43
